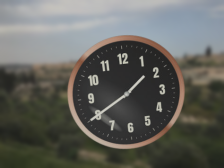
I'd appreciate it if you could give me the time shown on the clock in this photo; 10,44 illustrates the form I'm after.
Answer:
1,40
